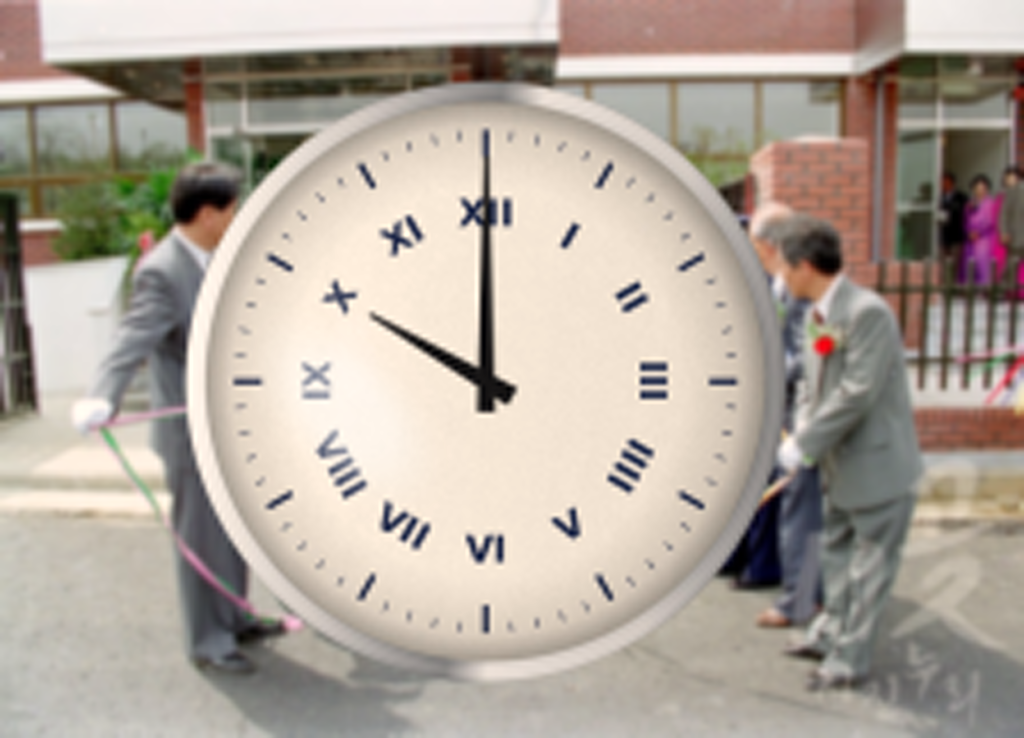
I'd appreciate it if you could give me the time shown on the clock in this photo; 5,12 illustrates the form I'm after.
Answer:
10,00
